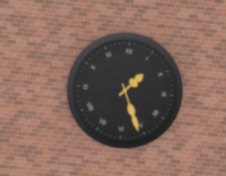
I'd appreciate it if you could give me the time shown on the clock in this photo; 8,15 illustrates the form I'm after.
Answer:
1,26
